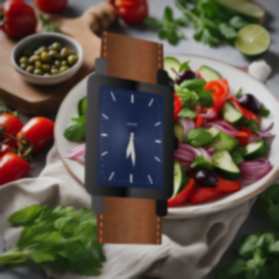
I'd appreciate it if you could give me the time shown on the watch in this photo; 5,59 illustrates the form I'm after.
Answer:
6,29
